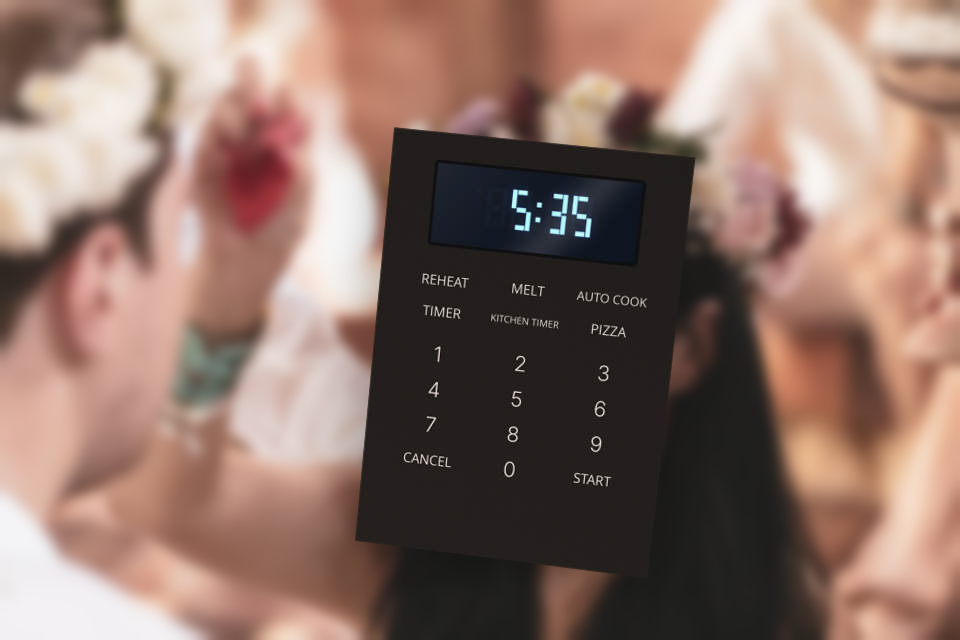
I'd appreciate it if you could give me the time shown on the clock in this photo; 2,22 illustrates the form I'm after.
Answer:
5,35
